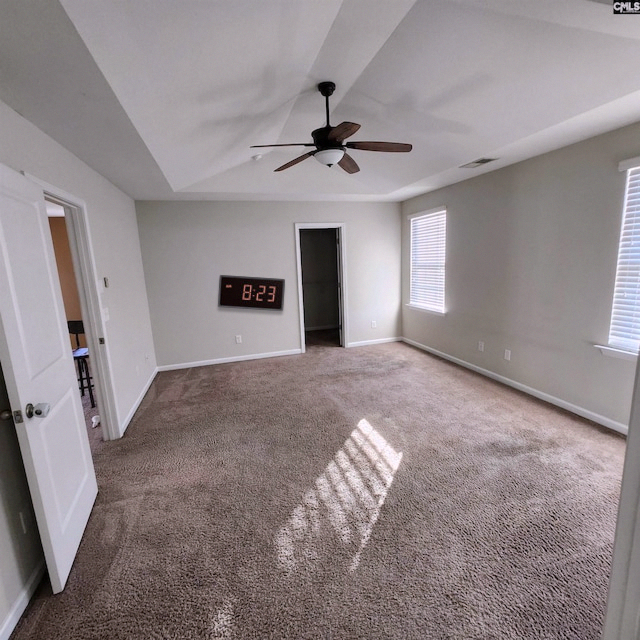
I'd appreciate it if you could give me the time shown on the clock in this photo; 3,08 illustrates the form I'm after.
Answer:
8,23
